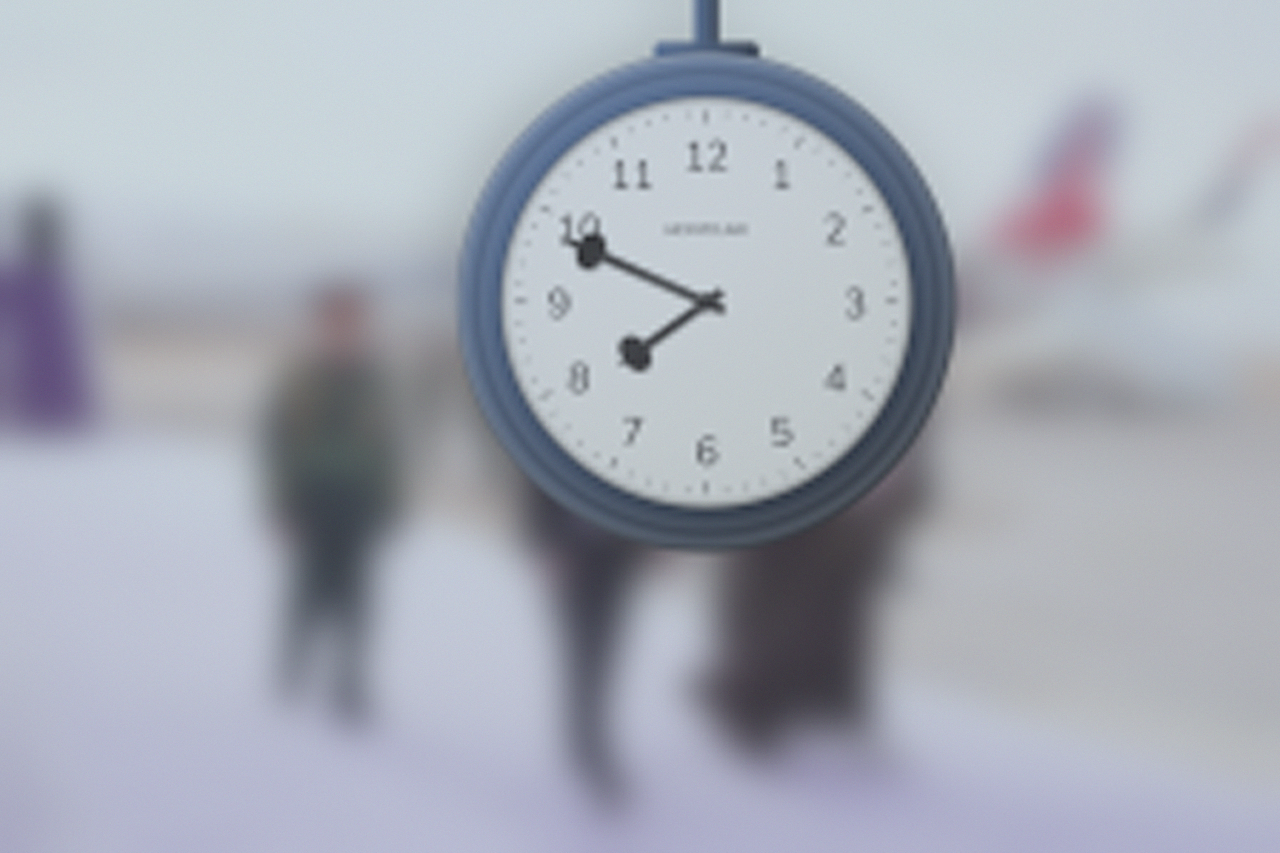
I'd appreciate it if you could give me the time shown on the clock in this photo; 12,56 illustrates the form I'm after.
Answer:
7,49
